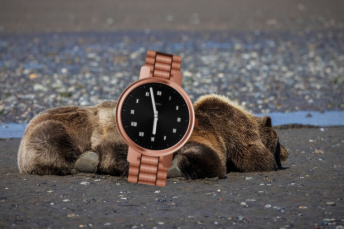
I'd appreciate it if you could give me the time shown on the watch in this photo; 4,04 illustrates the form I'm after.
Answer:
5,57
